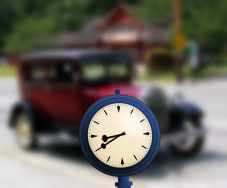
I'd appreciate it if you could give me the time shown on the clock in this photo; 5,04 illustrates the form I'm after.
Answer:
8,40
